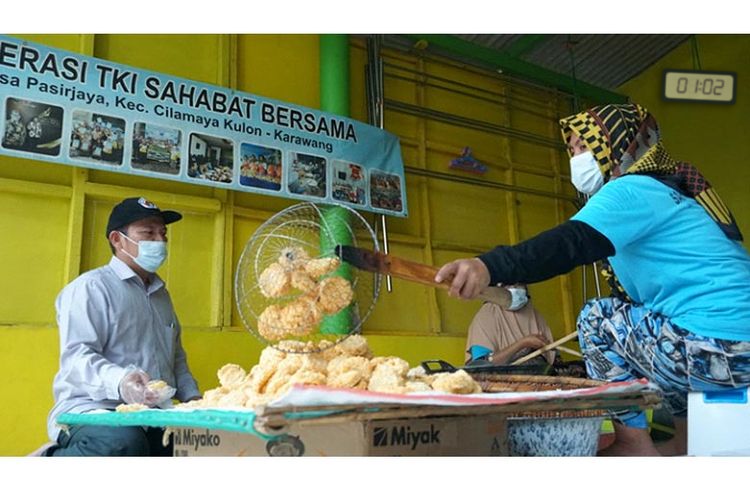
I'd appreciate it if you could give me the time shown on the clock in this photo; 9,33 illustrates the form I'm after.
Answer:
1,02
